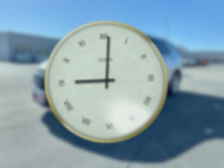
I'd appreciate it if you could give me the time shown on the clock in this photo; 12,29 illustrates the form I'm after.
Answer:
9,01
